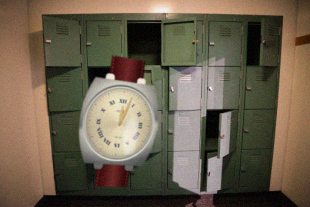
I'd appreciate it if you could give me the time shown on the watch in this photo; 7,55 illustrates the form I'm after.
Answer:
12,03
